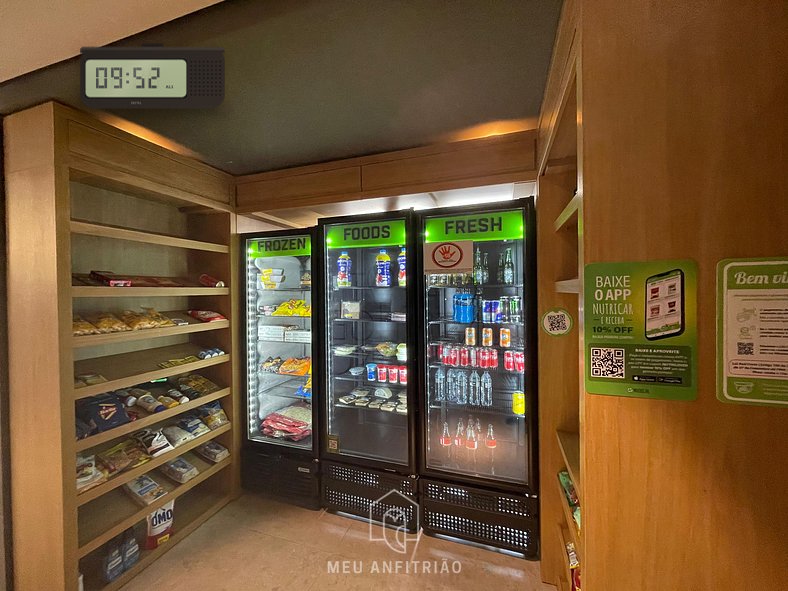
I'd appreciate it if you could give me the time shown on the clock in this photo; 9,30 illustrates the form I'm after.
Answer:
9,52
